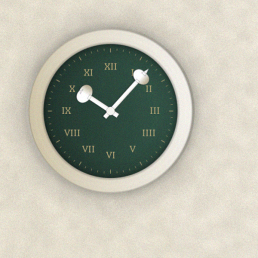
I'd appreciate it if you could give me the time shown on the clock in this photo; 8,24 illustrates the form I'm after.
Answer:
10,07
